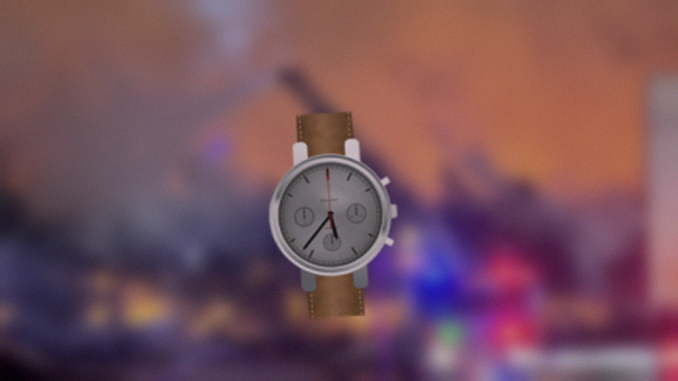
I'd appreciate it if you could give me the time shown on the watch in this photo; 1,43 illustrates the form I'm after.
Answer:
5,37
